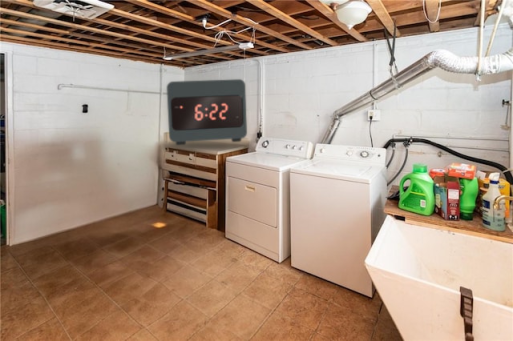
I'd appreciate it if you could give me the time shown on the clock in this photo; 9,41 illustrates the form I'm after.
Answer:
6,22
